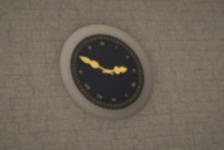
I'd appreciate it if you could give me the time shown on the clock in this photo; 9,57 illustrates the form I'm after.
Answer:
2,50
